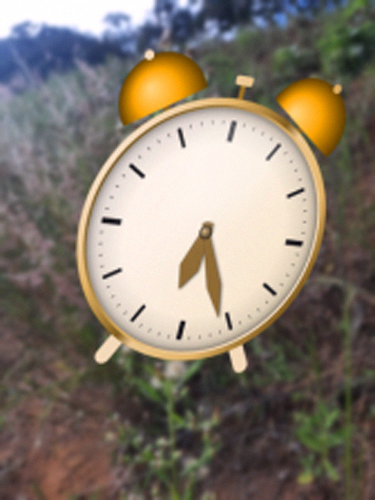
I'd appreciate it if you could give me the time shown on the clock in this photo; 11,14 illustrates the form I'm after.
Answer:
6,26
